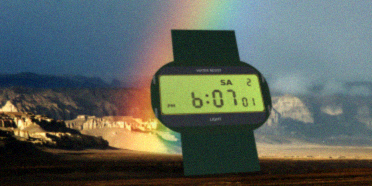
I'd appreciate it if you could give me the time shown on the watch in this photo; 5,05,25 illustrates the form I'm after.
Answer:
6,07,01
